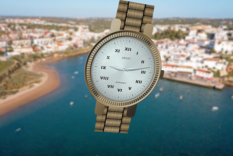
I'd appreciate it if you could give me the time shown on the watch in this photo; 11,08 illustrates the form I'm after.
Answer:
9,13
